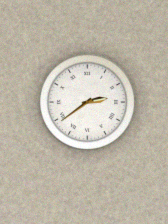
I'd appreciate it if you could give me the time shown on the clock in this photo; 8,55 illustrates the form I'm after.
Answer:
2,39
